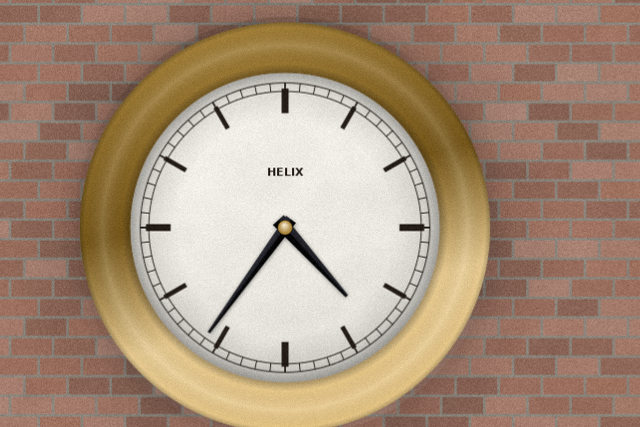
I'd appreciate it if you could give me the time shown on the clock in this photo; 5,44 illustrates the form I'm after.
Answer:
4,36
